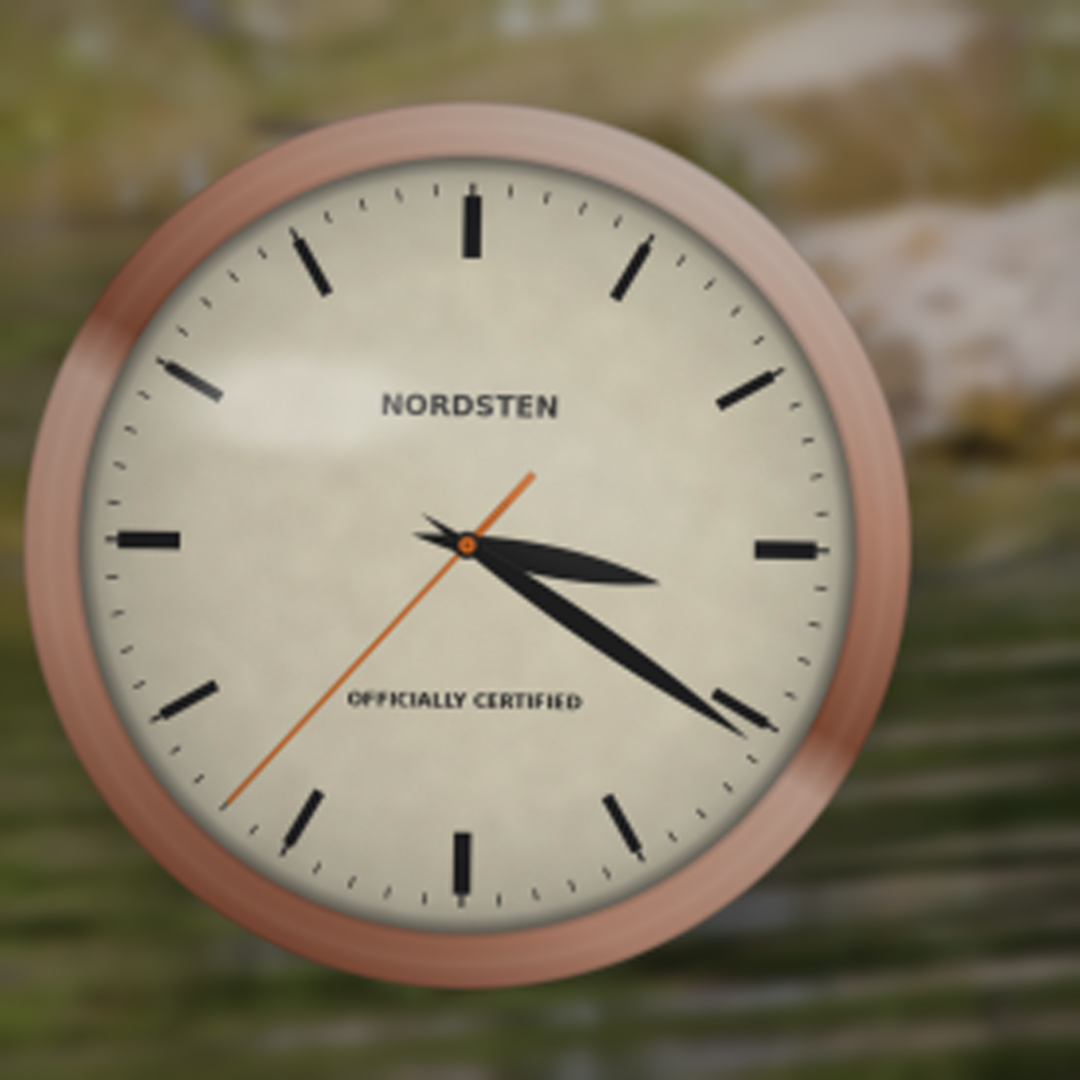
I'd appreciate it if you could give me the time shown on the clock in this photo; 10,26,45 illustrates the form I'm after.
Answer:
3,20,37
